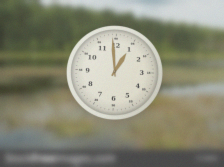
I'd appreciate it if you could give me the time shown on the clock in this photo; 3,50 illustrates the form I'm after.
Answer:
12,59
